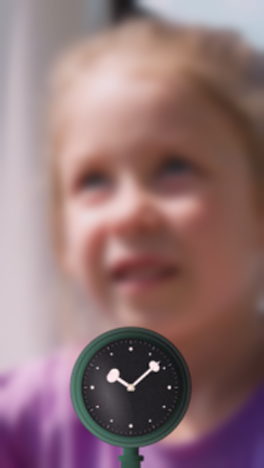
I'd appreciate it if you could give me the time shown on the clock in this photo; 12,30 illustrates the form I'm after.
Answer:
10,08
